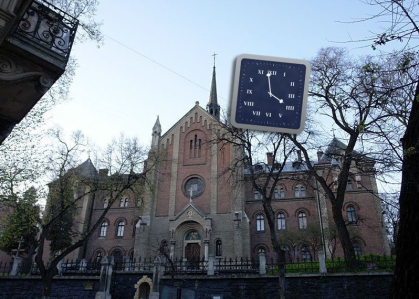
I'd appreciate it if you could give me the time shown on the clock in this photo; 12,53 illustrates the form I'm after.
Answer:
3,58
